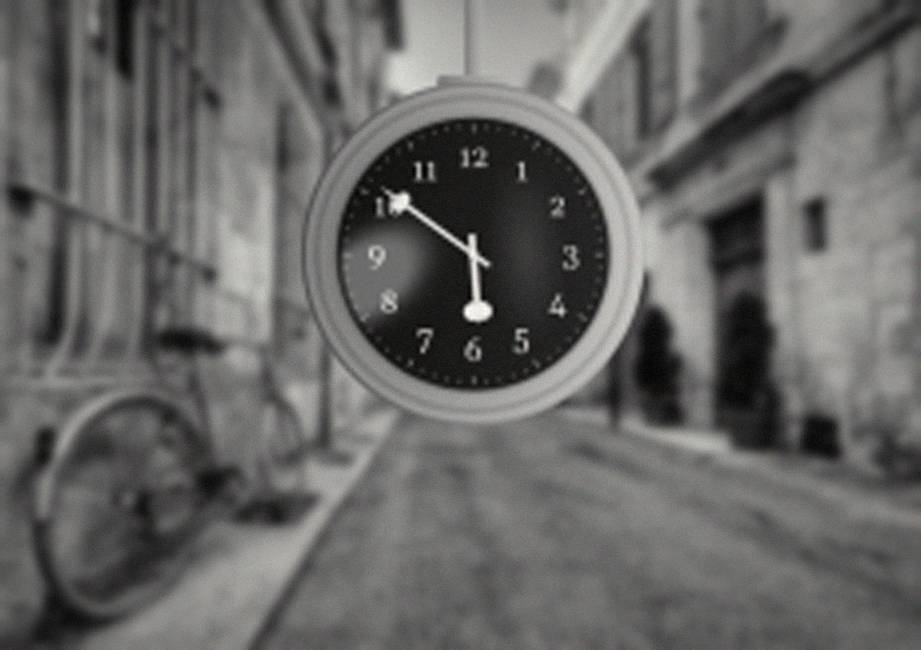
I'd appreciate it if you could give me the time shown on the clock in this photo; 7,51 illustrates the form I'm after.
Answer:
5,51
